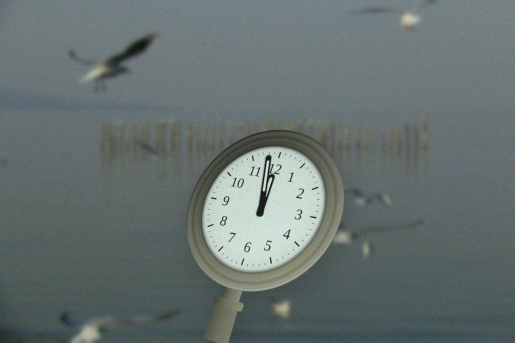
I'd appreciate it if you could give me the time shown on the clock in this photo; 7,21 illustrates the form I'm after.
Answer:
11,58
